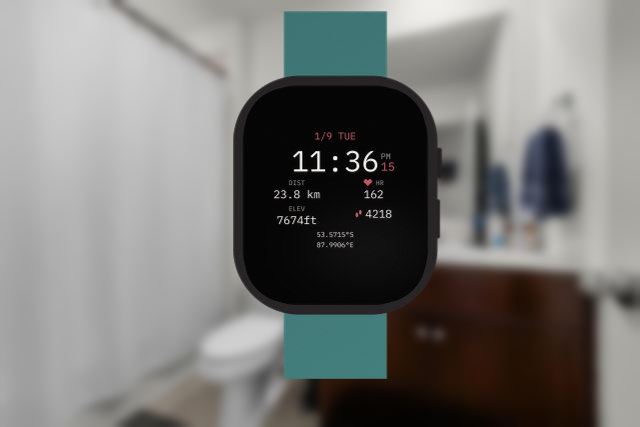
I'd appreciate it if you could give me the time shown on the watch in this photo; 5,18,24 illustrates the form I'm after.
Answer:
11,36,15
